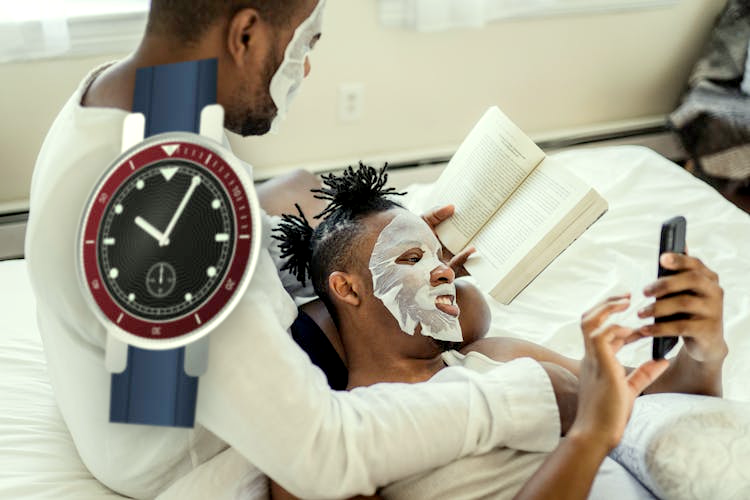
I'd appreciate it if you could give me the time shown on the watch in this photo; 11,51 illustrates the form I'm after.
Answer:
10,05
